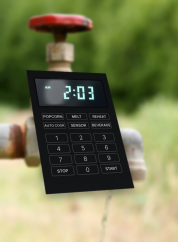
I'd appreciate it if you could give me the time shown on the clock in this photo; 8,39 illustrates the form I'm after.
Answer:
2,03
